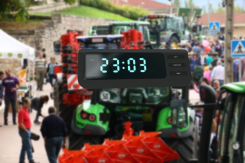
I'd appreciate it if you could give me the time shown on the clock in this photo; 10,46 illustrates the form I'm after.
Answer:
23,03
